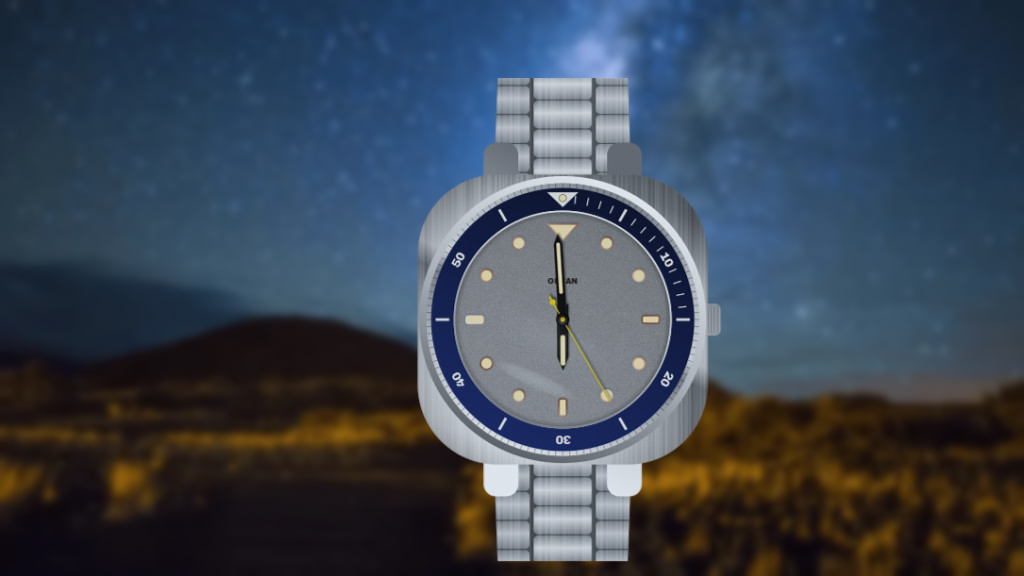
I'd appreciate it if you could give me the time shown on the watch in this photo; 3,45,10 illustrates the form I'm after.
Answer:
5,59,25
